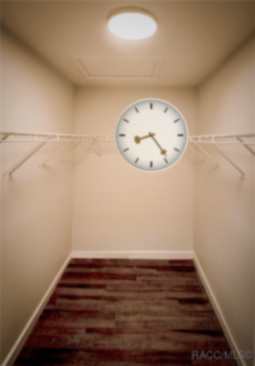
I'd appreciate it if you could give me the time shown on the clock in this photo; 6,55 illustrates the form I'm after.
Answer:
8,24
